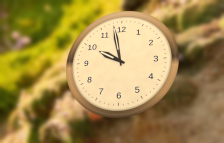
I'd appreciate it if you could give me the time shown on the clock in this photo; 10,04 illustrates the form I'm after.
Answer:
9,58
